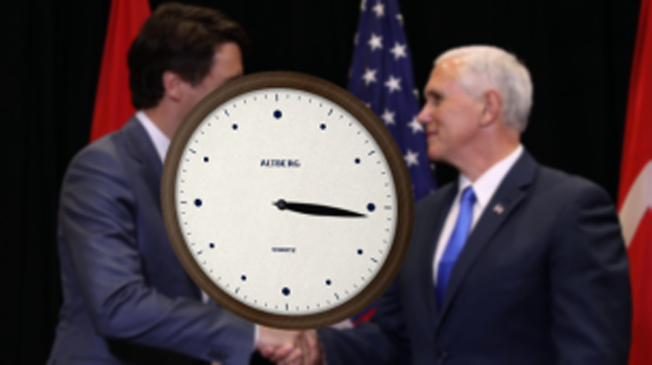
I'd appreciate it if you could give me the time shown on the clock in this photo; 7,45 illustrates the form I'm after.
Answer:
3,16
